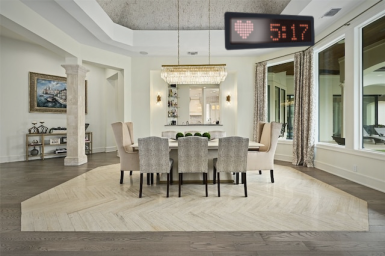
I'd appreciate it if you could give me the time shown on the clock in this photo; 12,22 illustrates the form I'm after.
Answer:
5,17
